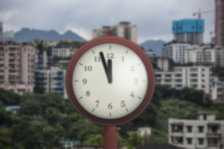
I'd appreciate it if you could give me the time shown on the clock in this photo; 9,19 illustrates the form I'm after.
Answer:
11,57
